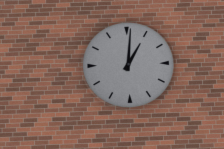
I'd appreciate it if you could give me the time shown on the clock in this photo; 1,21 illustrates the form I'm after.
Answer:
1,01
